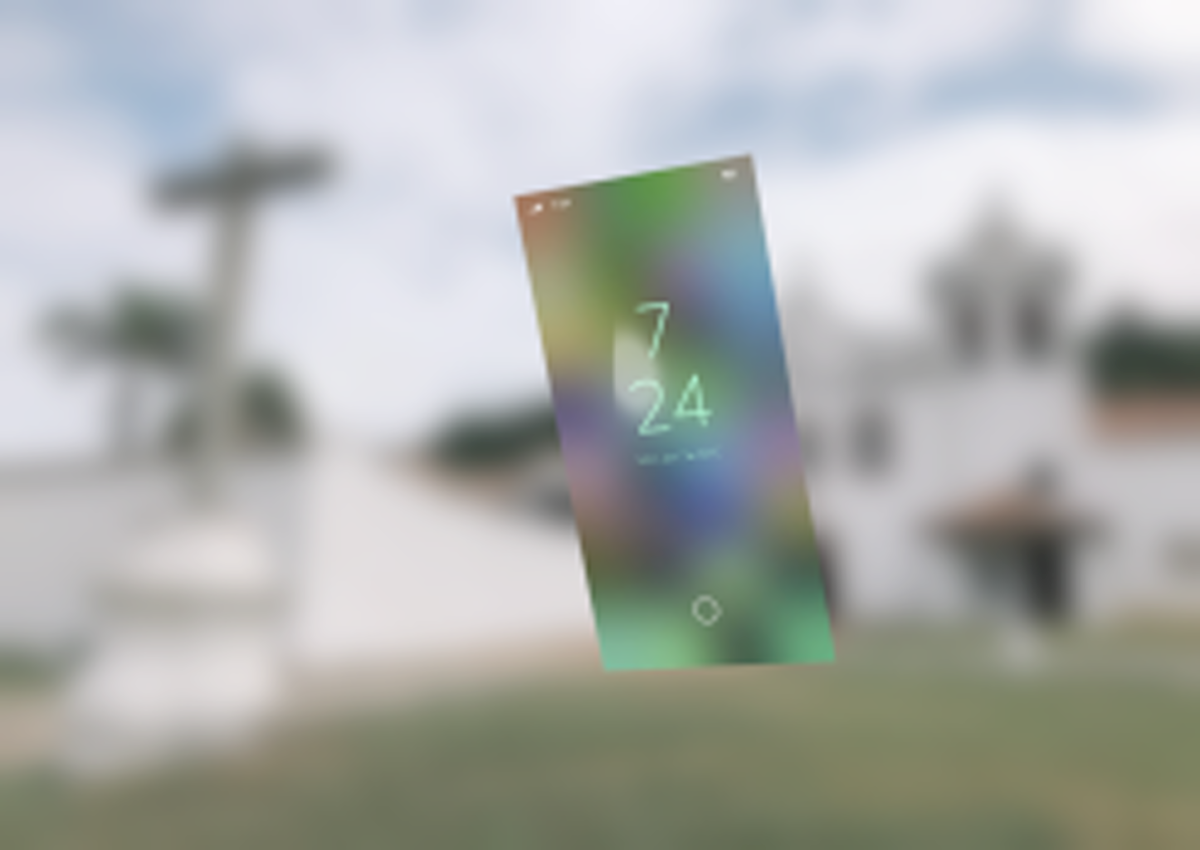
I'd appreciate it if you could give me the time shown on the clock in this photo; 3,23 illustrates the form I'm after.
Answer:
7,24
